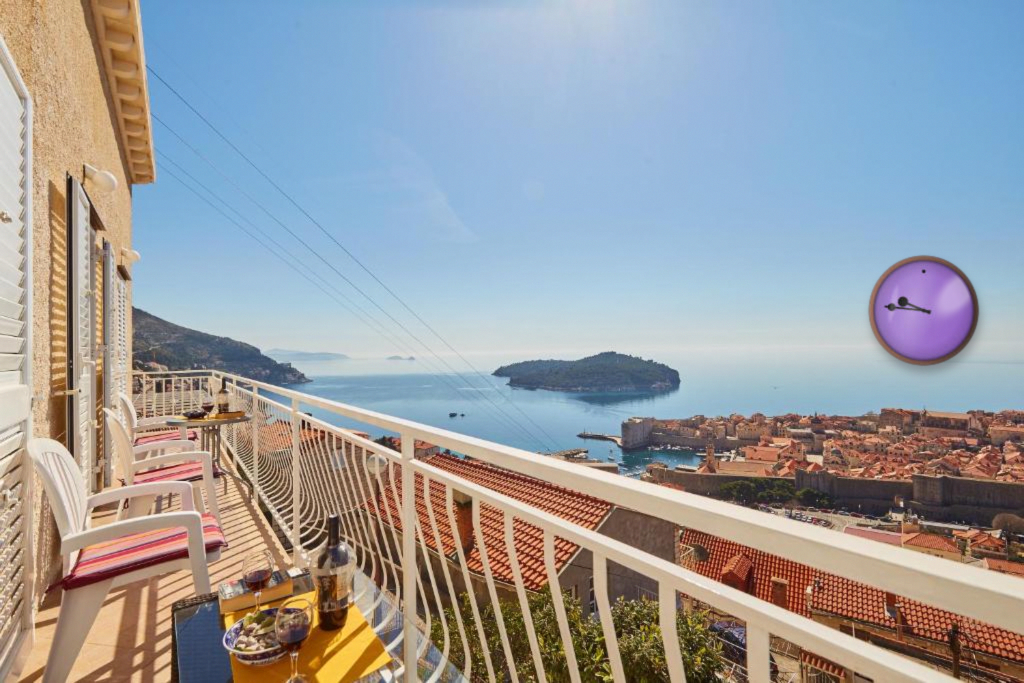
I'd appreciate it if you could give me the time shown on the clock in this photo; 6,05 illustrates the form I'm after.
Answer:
9,46
